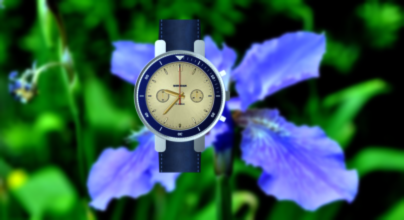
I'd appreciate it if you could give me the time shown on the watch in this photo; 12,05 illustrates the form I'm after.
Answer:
9,37
